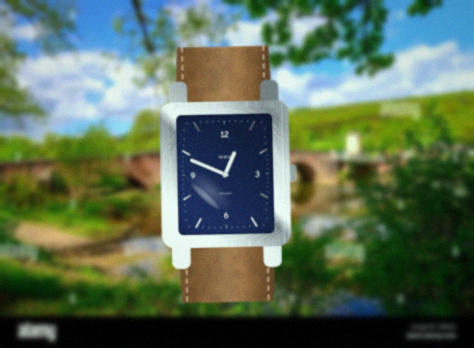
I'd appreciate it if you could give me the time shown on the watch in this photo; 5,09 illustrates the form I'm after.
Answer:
12,49
